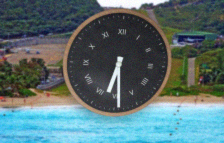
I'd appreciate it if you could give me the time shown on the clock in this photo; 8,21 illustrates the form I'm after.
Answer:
6,29
